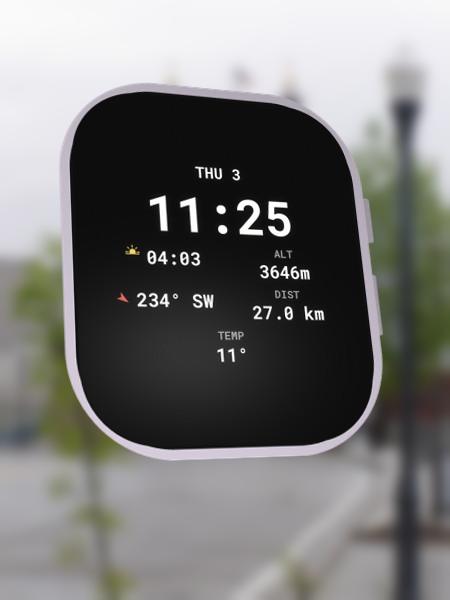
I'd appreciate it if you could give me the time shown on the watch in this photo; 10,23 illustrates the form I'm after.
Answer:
11,25
